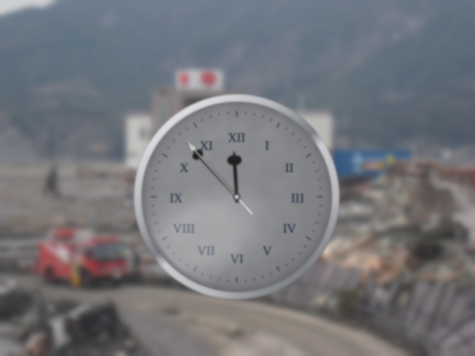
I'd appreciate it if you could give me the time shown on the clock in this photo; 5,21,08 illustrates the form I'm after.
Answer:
11,52,53
